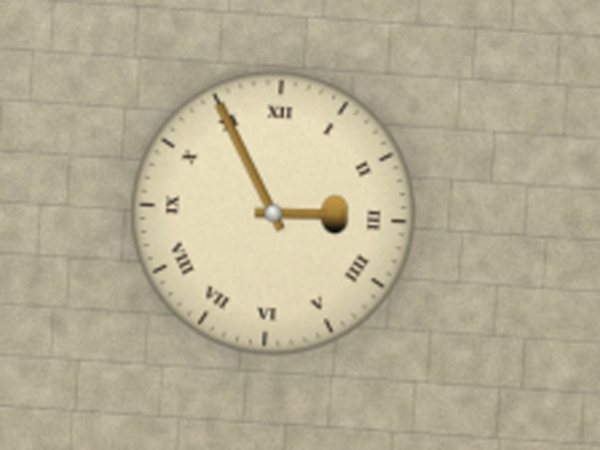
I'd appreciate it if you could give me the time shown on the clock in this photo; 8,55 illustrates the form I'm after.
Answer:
2,55
